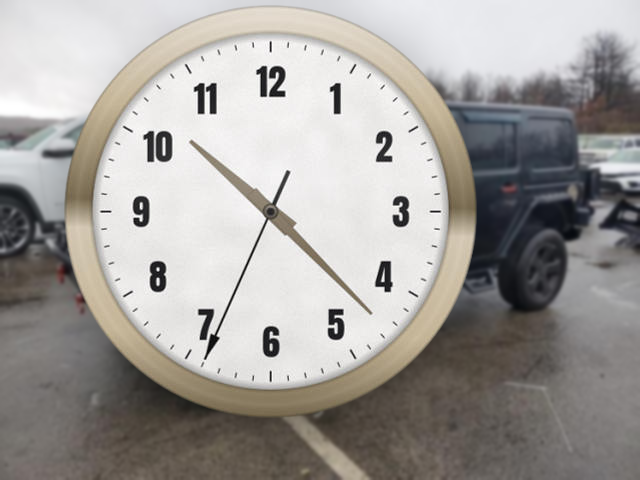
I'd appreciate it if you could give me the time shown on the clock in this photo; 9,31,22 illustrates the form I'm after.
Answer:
10,22,34
